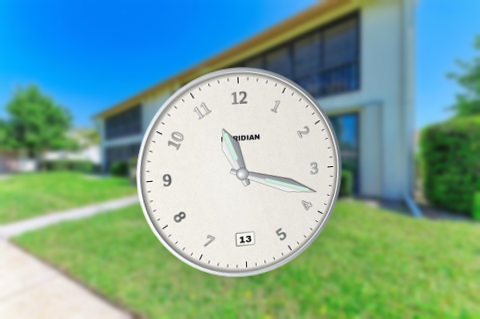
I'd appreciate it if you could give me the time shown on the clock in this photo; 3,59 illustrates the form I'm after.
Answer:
11,18
